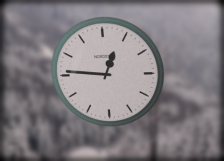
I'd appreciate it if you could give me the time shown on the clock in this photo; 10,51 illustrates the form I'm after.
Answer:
12,46
